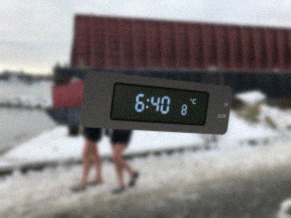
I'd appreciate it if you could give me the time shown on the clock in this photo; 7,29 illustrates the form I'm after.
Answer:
6,40
